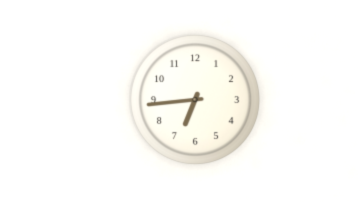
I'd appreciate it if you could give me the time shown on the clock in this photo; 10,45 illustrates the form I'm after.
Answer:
6,44
